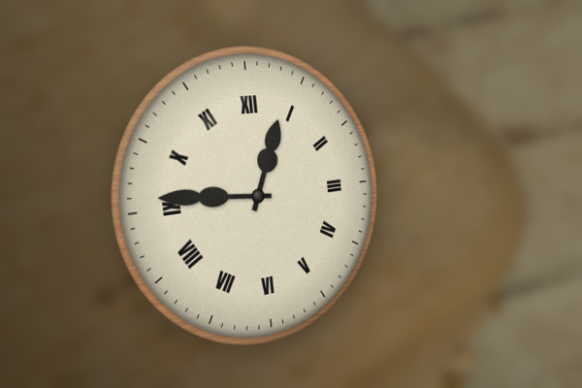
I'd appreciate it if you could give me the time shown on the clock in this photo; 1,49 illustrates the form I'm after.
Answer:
12,46
